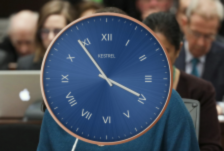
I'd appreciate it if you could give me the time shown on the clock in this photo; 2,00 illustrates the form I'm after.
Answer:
3,54
